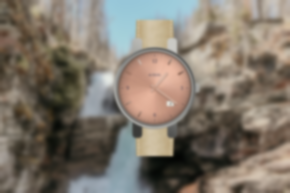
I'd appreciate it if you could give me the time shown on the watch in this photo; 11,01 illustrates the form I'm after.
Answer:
1,21
